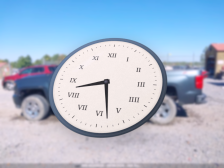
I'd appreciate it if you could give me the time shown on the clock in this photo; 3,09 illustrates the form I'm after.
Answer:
8,28
